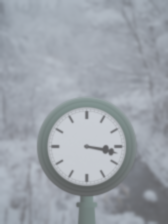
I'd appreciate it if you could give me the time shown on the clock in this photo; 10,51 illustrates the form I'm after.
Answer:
3,17
